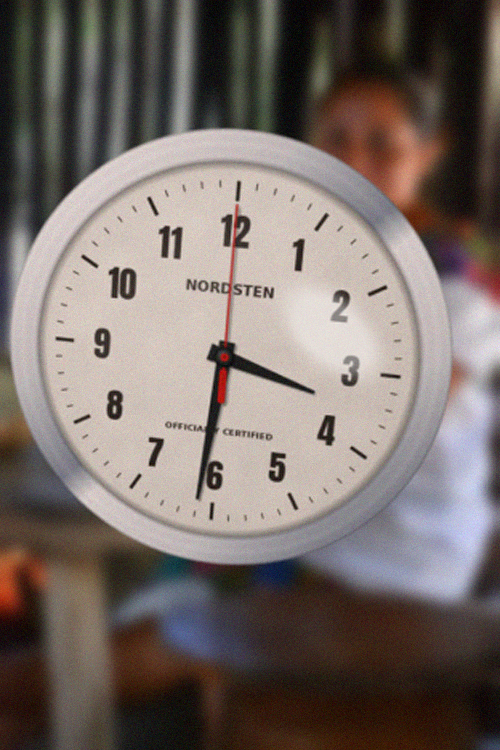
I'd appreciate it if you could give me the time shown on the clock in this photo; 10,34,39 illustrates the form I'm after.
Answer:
3,31,00
